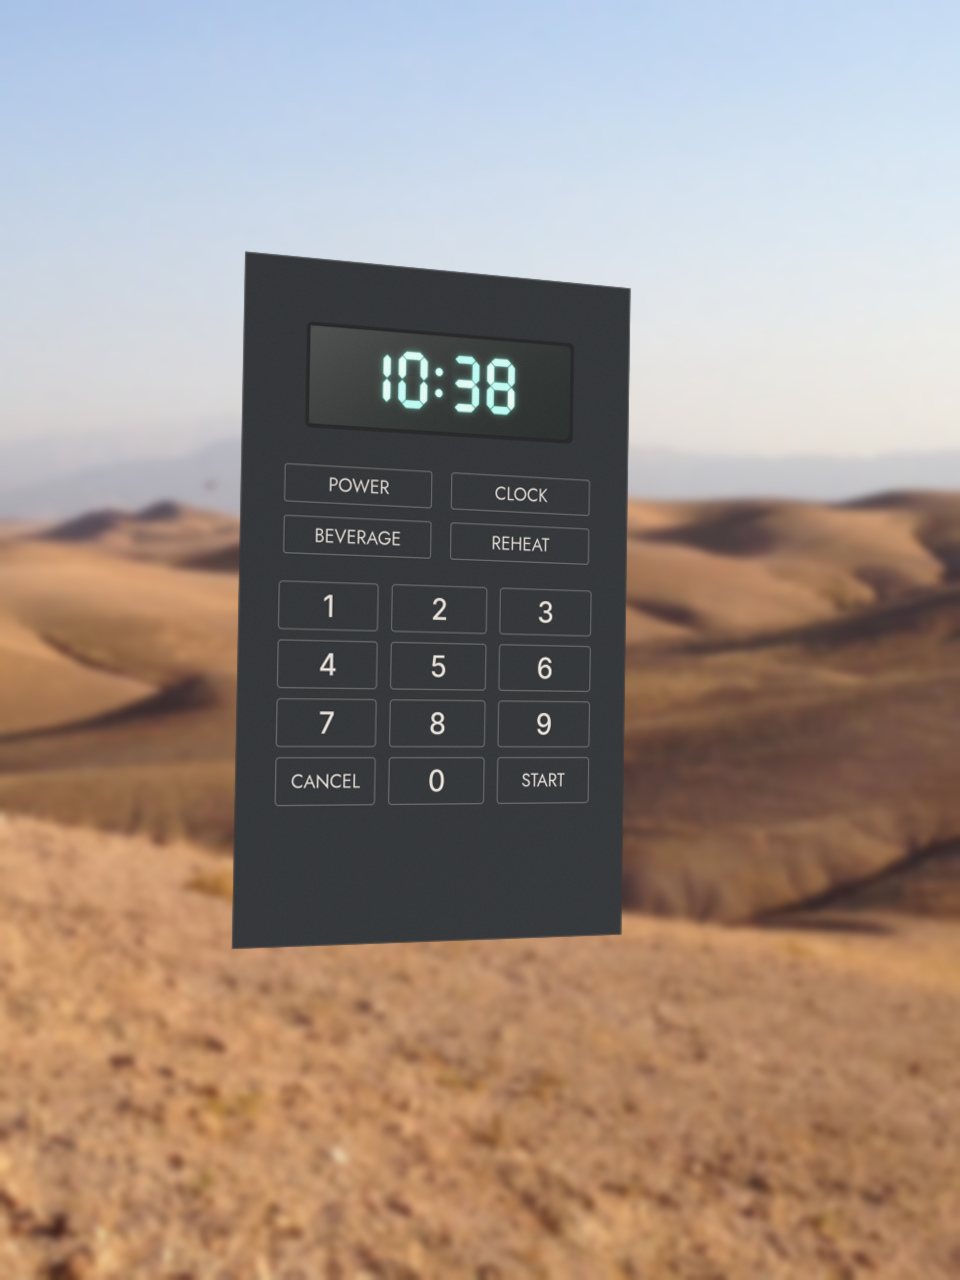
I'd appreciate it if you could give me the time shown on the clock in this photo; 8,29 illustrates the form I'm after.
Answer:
10,38
